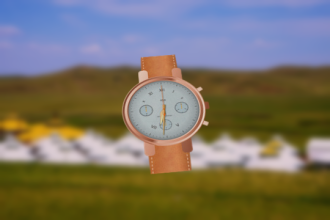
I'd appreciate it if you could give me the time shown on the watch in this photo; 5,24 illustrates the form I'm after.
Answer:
6,31
